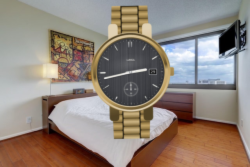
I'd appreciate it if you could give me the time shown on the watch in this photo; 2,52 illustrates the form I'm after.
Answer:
2,43
